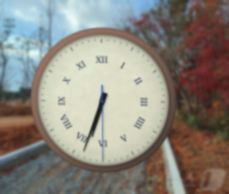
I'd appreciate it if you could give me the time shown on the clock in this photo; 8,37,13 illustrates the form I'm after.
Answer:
6,33,30
